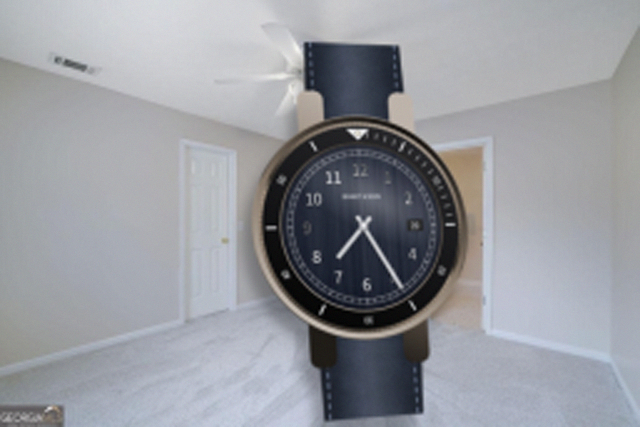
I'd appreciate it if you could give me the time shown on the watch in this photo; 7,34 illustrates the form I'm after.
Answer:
7,25
